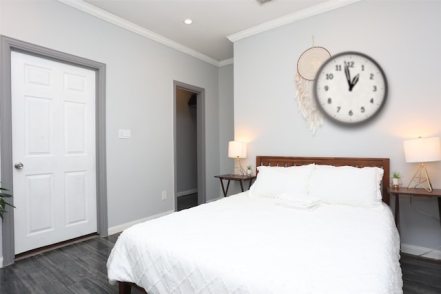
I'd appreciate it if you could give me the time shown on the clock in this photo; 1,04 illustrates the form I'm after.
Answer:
12,58
